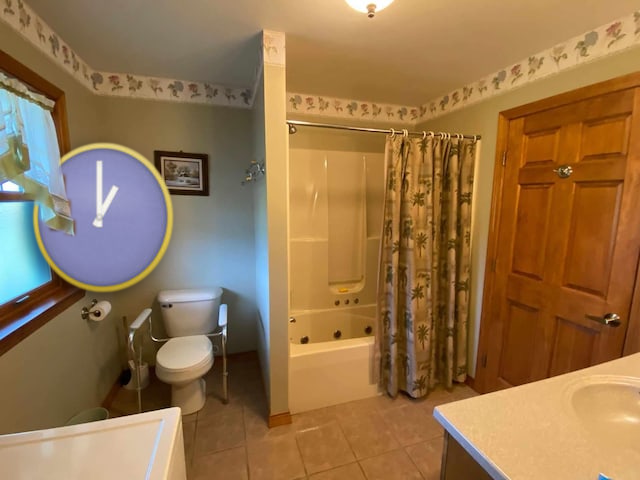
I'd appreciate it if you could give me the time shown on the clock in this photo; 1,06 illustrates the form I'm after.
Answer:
1,00
